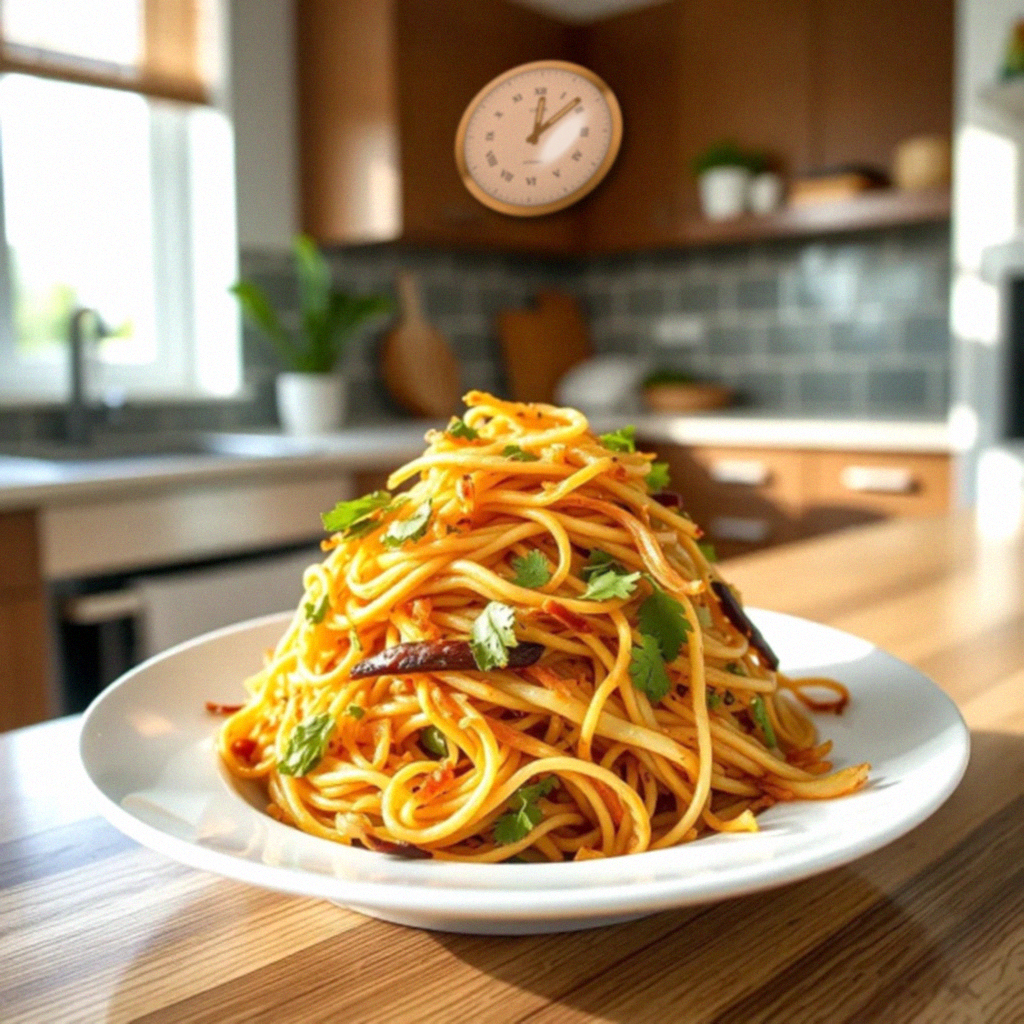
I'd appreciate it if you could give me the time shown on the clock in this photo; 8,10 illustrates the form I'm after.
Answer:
12,08
